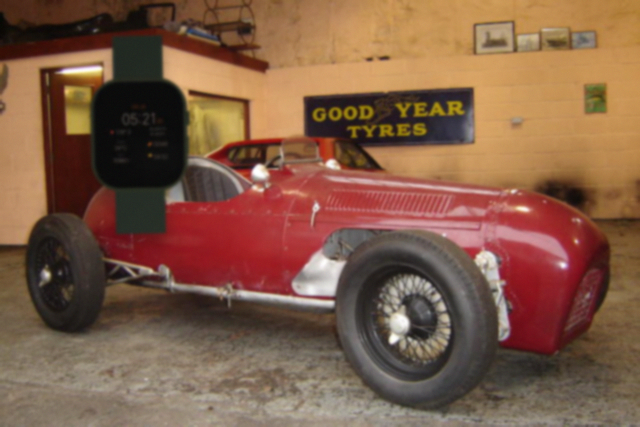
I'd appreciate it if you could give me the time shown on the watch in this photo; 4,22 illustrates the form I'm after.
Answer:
5,21
